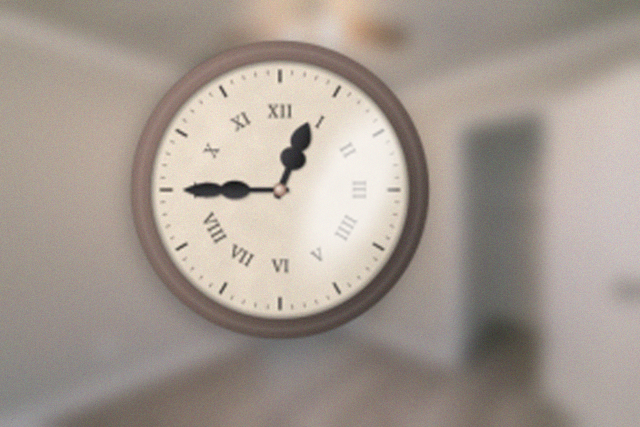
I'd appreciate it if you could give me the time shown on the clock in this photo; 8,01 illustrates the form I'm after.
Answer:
12,45
